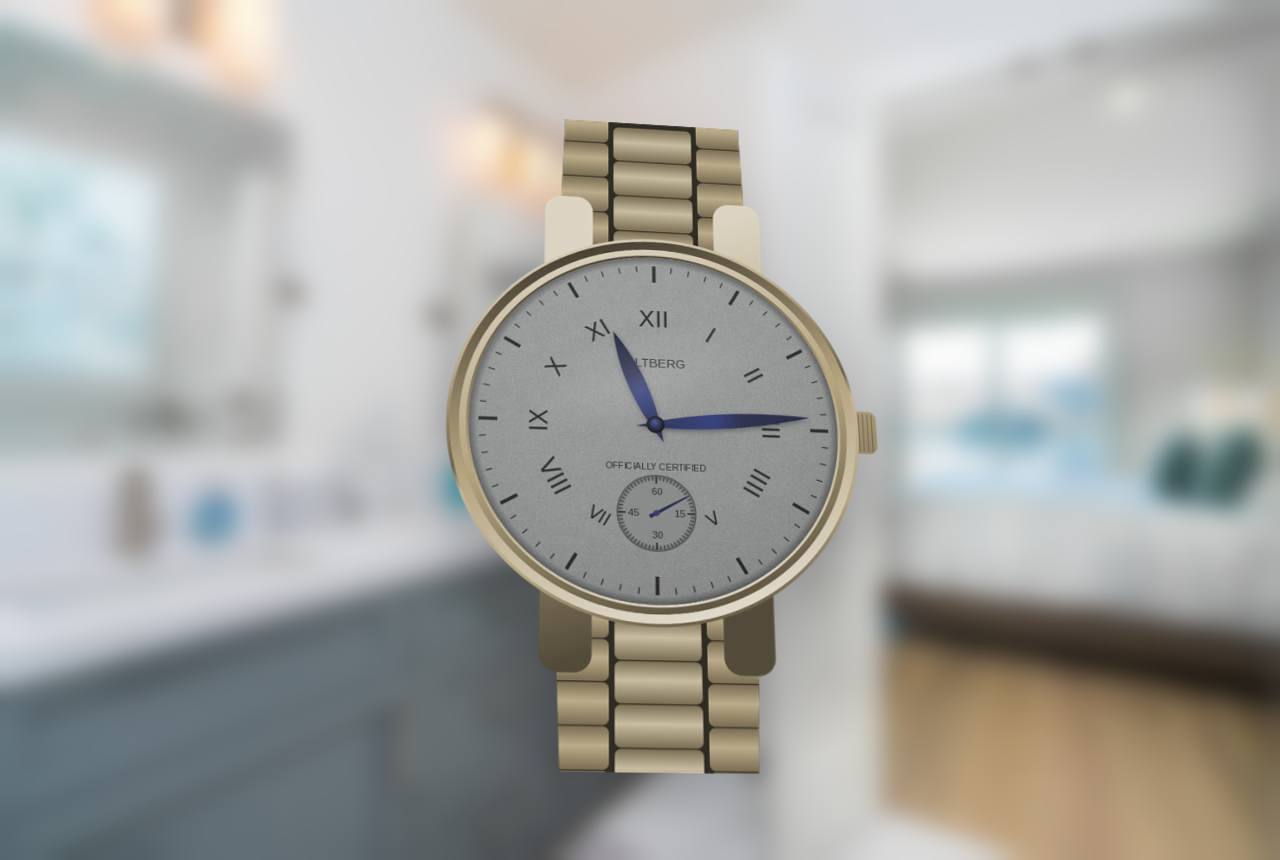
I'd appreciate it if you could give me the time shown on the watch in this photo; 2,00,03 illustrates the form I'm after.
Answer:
11,14,10
